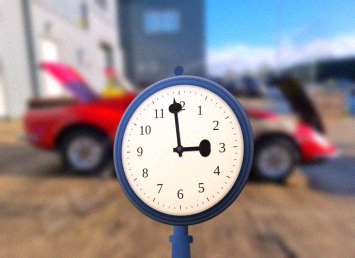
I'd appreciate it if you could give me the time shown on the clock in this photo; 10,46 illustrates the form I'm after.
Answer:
2,59
